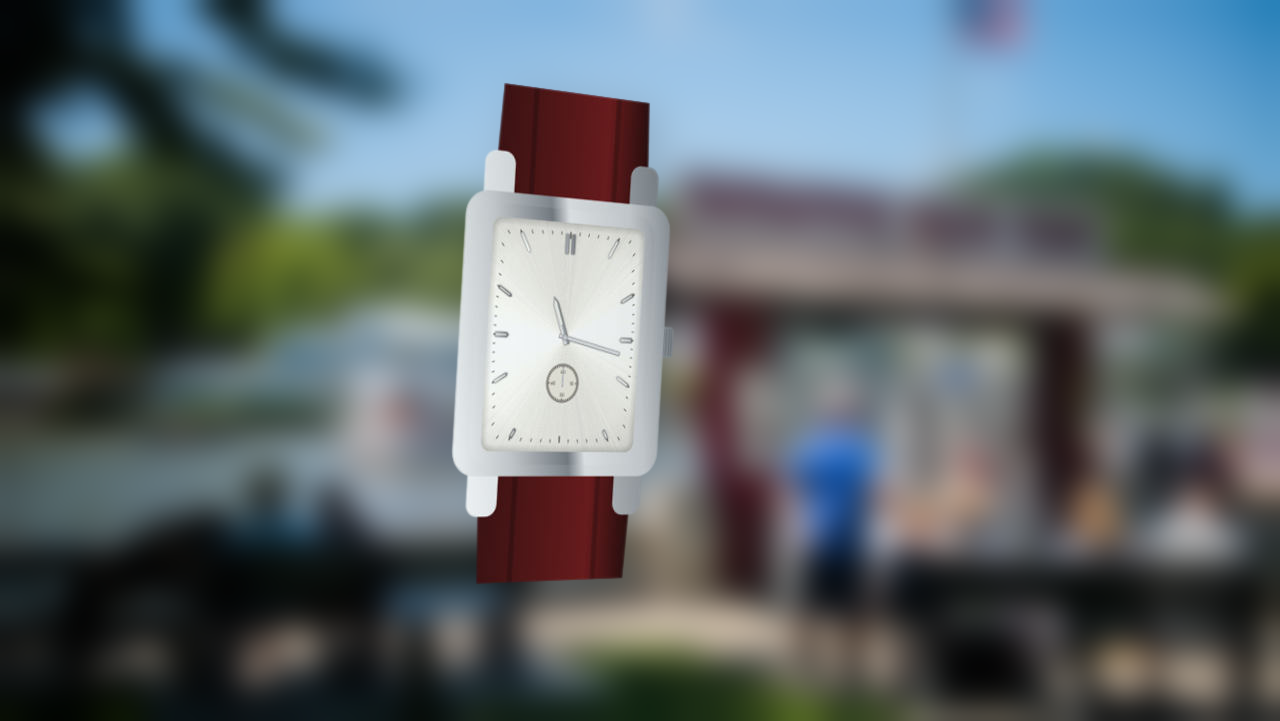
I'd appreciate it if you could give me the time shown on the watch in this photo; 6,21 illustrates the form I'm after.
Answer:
11,17
